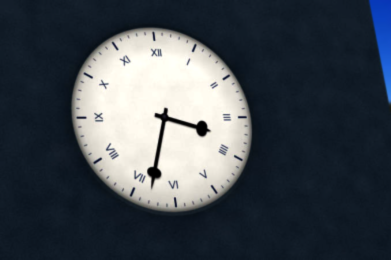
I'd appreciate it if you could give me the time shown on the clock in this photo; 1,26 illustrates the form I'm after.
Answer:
3,33
